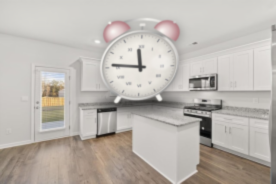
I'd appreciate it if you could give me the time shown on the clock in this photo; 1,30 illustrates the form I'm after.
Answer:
11,46
